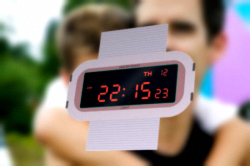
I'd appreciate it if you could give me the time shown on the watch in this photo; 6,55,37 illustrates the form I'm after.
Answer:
22,15,23
